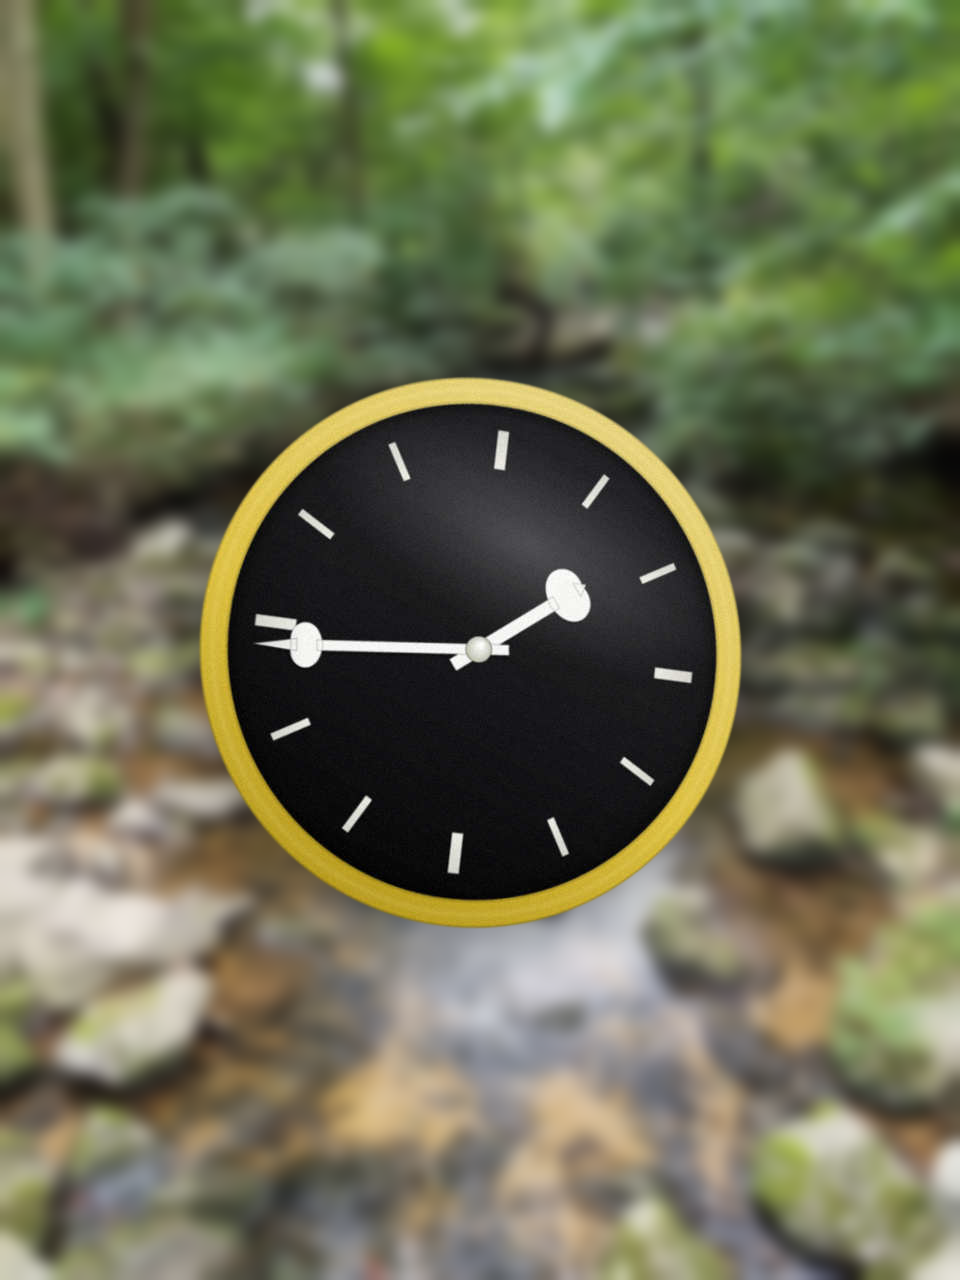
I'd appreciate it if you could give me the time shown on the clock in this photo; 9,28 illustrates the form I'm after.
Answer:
1,44
